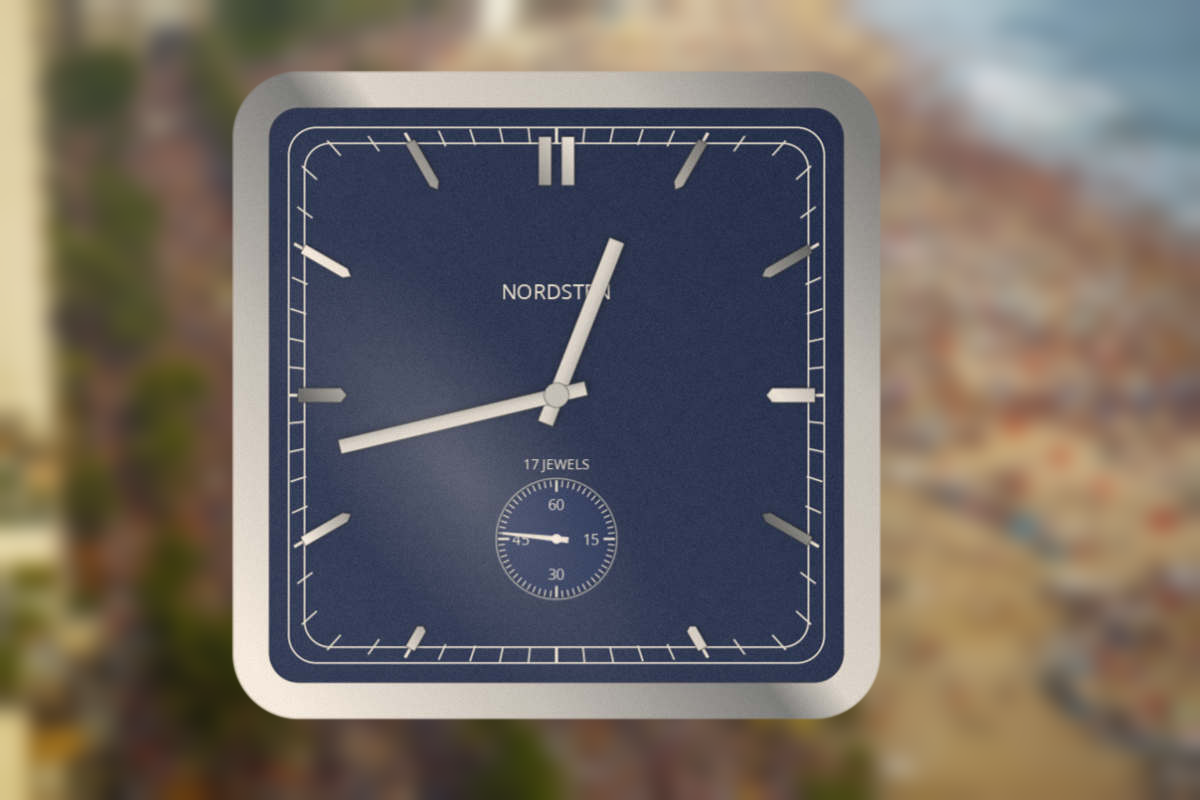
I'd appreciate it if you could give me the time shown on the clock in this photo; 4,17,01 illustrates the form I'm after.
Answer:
12,42,46
